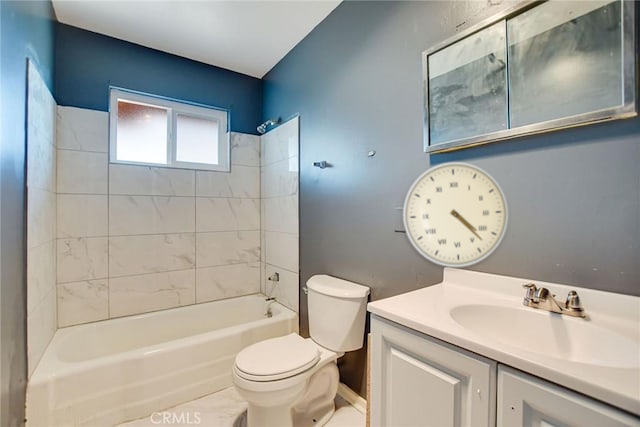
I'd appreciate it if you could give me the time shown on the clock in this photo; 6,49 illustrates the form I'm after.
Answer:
4,23
